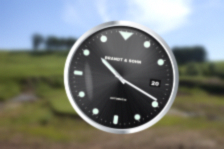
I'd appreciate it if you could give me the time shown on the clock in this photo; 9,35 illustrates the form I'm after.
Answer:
10,19
